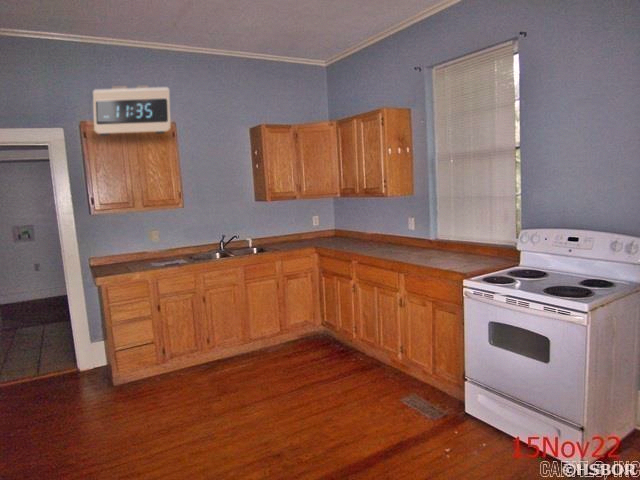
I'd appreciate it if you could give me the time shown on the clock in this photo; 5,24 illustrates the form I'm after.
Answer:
11,35
